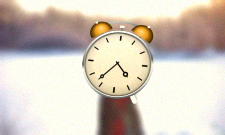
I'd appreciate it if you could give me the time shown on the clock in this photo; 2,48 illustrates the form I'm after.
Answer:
4,37
